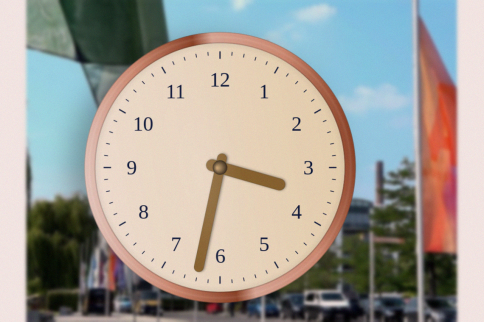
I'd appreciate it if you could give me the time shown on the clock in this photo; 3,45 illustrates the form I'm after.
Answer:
3,32
